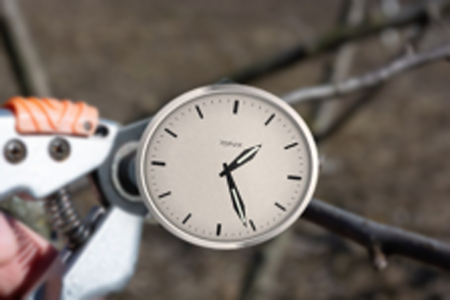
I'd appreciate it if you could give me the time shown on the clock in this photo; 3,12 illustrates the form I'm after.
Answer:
1,26
